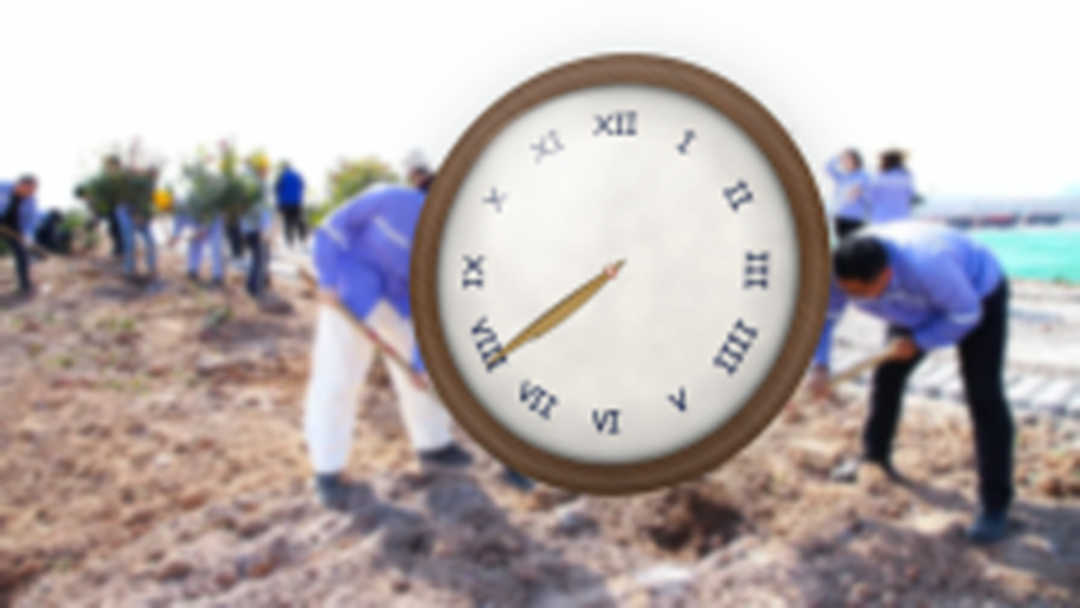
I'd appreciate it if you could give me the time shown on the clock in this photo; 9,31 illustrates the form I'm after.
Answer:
7,39
